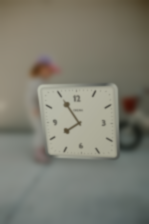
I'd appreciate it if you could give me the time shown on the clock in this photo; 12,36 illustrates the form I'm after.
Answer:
7,55
